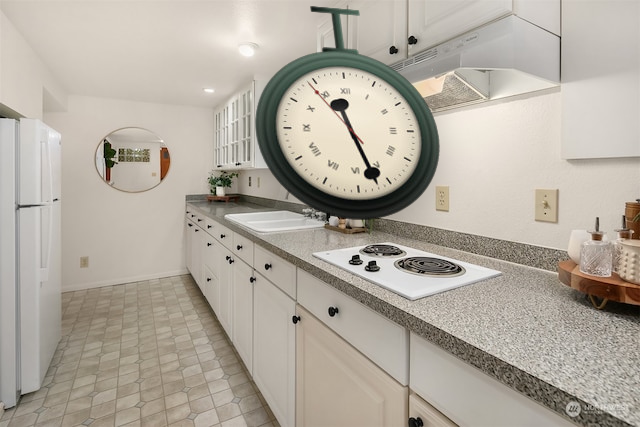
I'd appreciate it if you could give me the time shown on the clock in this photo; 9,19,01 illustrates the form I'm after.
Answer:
11,26,54
